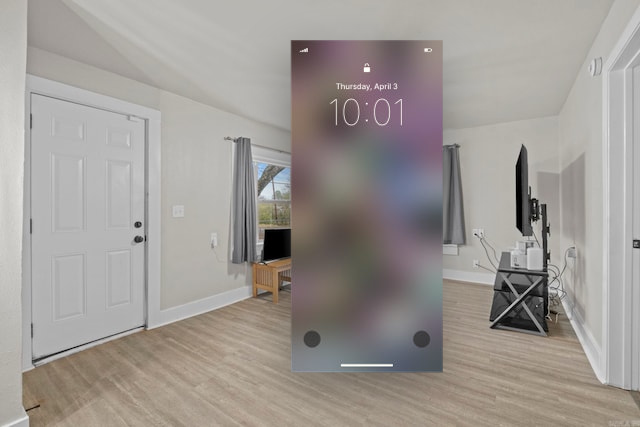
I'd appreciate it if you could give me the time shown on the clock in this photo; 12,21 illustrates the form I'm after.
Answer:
10,01
